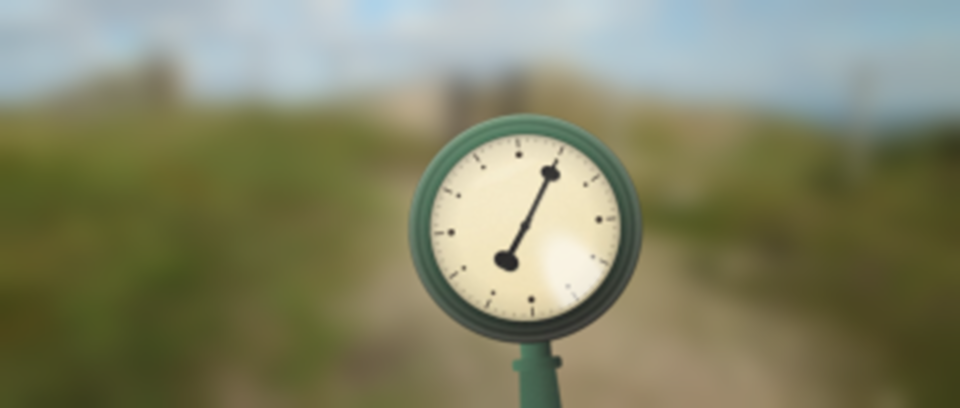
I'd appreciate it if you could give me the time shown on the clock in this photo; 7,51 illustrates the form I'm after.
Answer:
7,05
